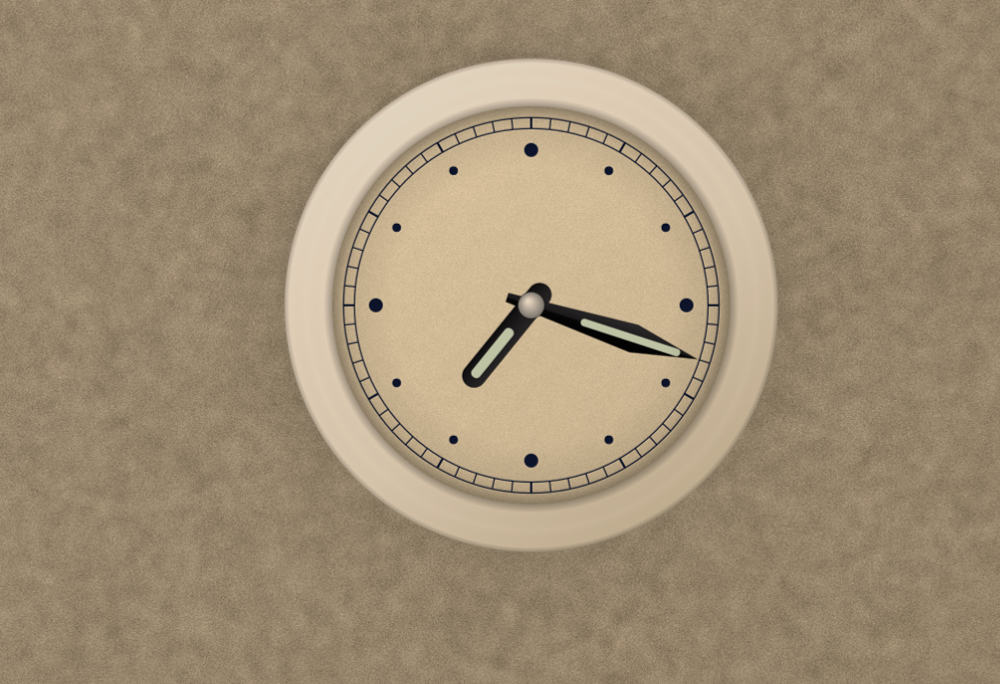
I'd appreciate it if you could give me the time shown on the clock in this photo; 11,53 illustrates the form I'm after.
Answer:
7,18
